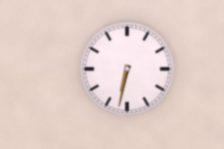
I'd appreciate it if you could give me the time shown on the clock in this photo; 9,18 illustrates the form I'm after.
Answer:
6,32
